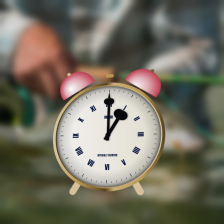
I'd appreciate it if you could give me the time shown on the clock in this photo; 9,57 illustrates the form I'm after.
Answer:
1,00
